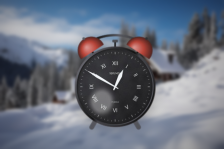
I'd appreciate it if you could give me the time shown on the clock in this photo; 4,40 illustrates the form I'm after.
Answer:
12,50
